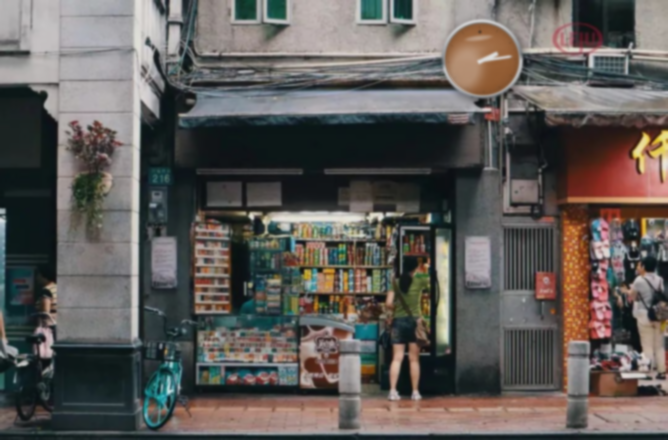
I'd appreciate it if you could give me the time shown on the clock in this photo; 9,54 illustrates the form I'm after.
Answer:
2,14
